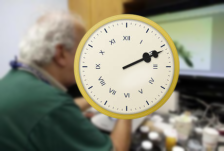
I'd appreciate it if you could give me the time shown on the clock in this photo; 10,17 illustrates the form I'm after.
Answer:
2,11
